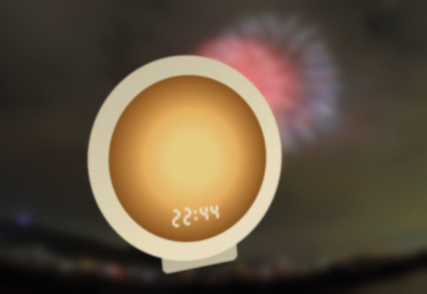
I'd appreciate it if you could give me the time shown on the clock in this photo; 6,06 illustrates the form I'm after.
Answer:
22,44
